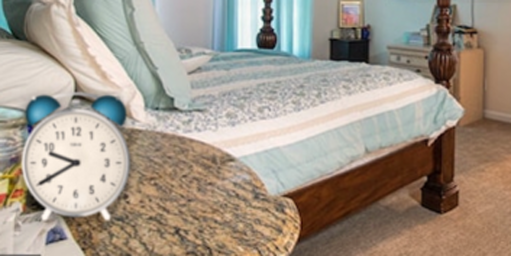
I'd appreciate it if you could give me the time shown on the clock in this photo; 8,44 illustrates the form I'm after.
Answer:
9,40
